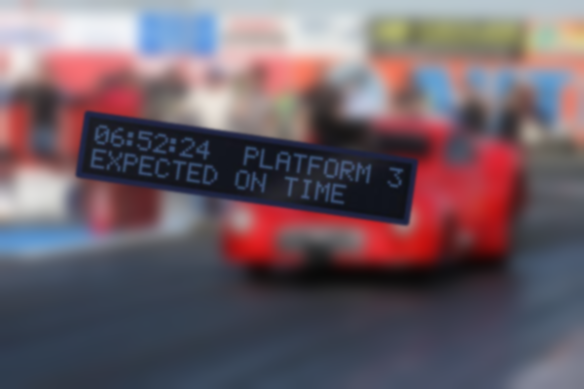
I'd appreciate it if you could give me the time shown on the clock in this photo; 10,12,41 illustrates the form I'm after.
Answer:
6,52,24
